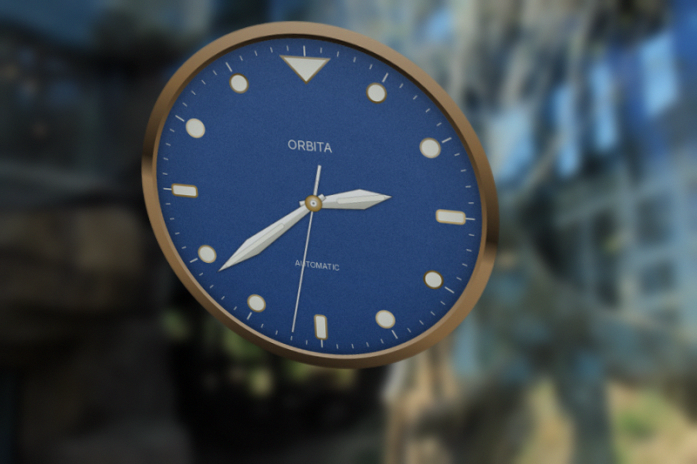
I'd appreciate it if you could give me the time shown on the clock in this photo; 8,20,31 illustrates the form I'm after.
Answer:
2,38,32
